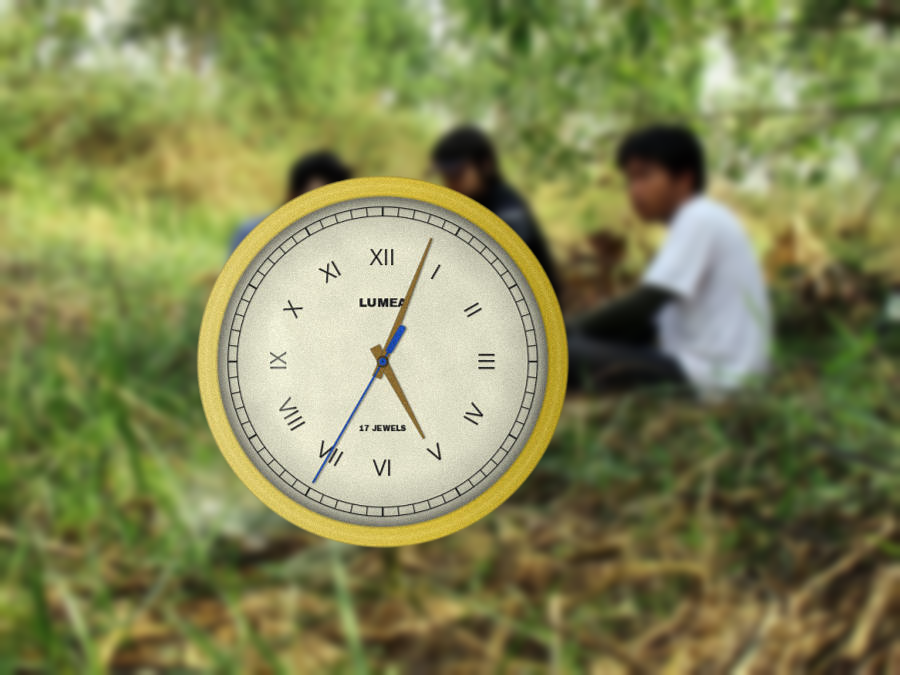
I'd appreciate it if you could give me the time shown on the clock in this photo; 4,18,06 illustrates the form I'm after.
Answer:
5,03,35
